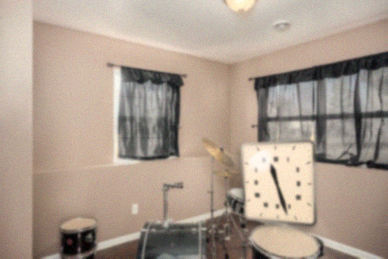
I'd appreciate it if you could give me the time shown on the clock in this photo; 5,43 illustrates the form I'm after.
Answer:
11,27
